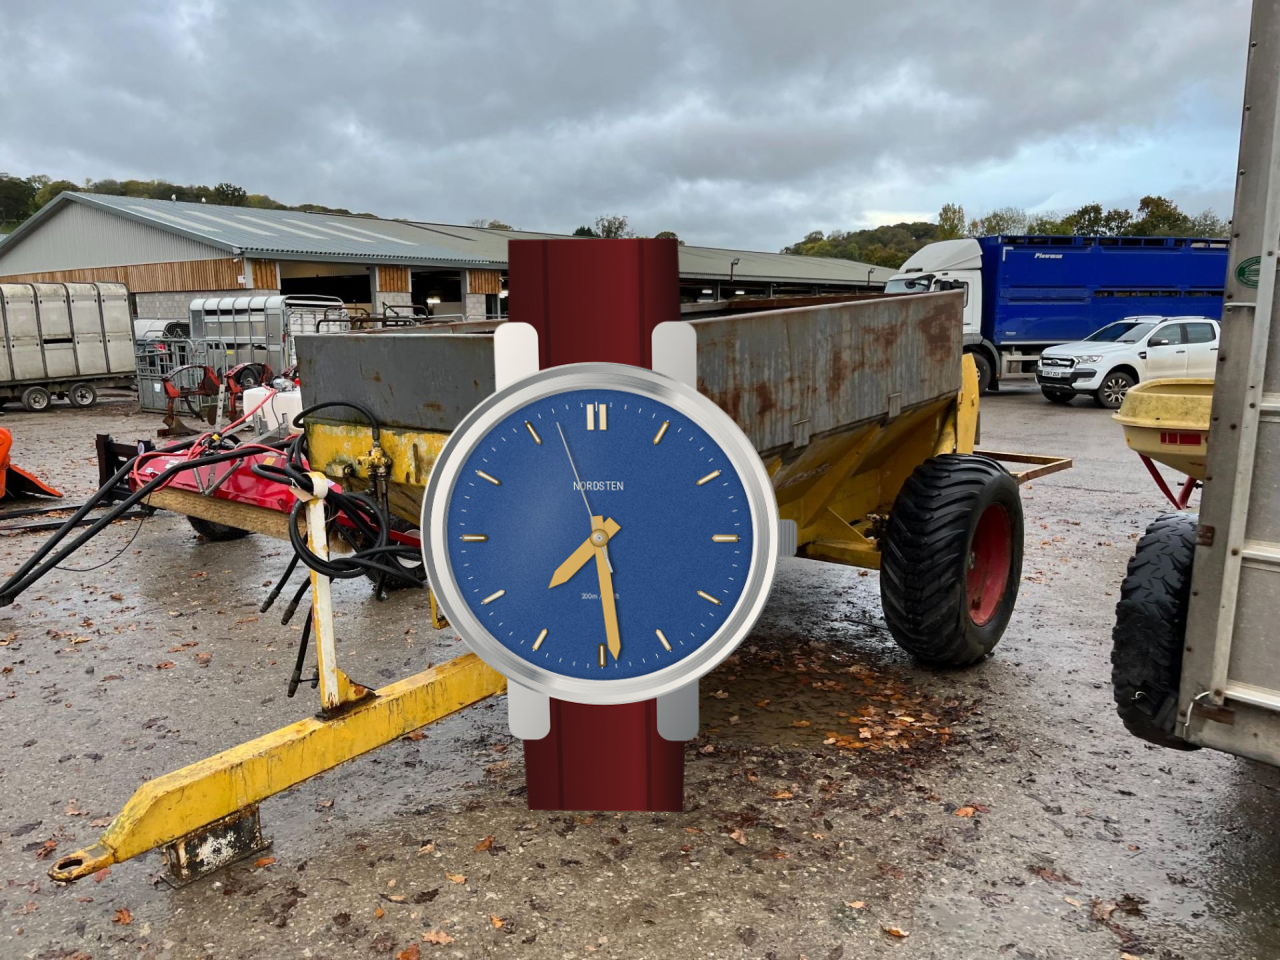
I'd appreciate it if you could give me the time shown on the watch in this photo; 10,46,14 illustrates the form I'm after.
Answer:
7,28,57
